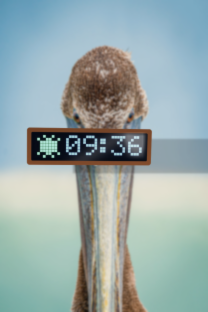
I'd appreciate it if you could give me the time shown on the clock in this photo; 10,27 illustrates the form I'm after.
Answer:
9,36
